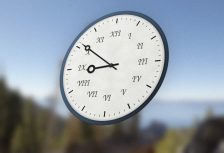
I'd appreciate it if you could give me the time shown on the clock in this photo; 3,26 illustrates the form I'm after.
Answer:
8,51
